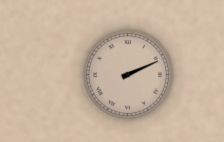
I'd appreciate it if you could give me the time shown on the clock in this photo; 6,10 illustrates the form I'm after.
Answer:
2,11
